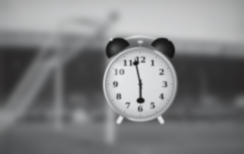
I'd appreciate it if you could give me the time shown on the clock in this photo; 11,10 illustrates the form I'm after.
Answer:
5,58
